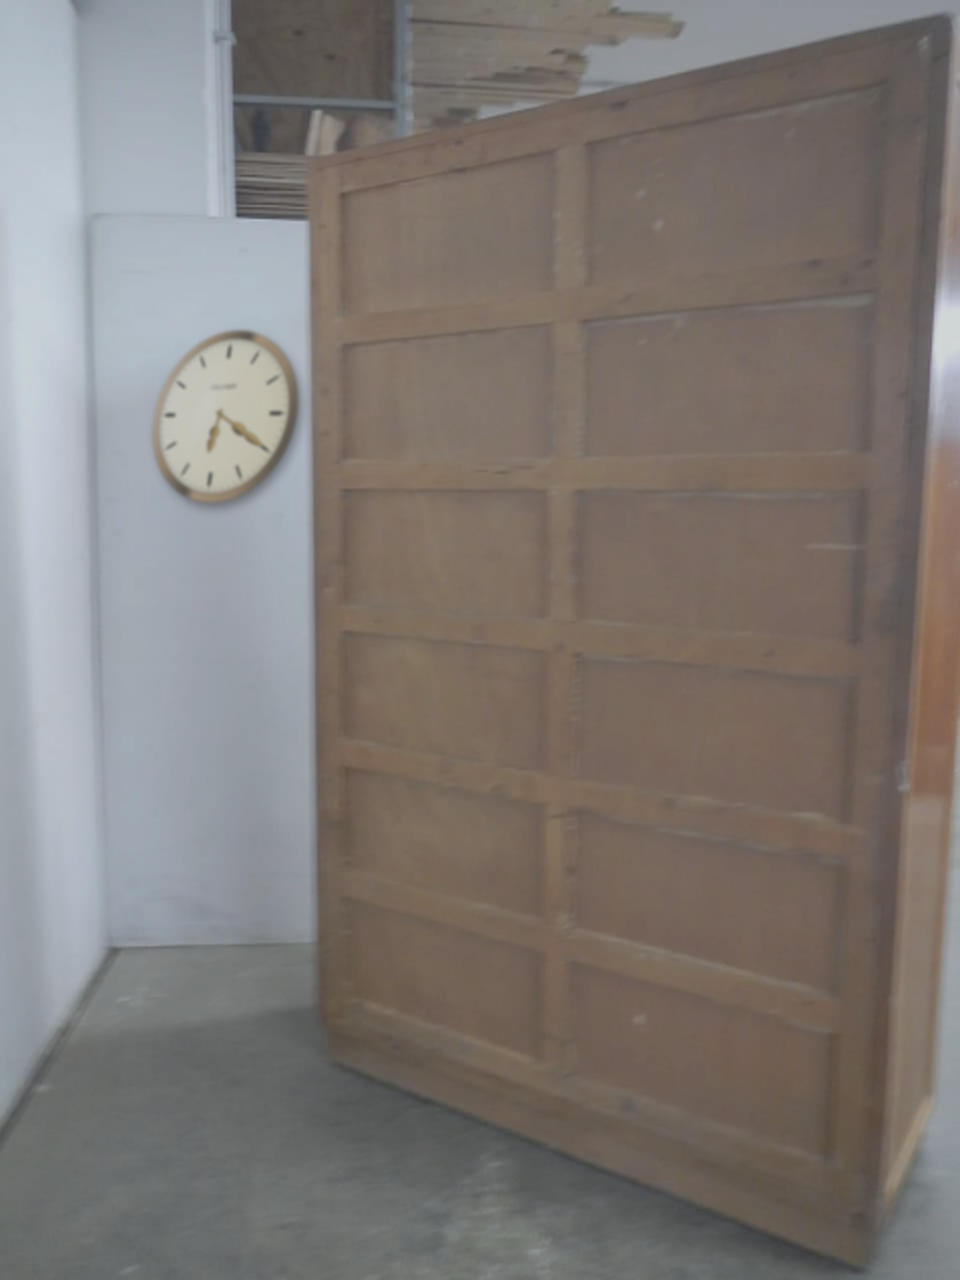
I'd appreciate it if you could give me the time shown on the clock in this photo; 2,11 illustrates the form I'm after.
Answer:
6,20
